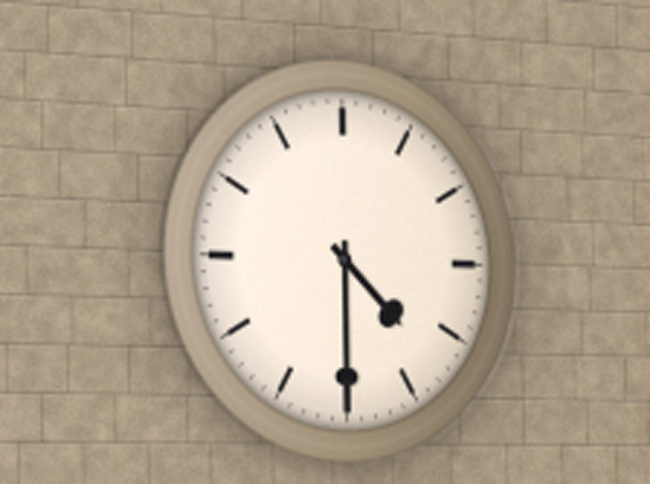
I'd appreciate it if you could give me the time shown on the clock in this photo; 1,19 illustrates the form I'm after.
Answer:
4,30
